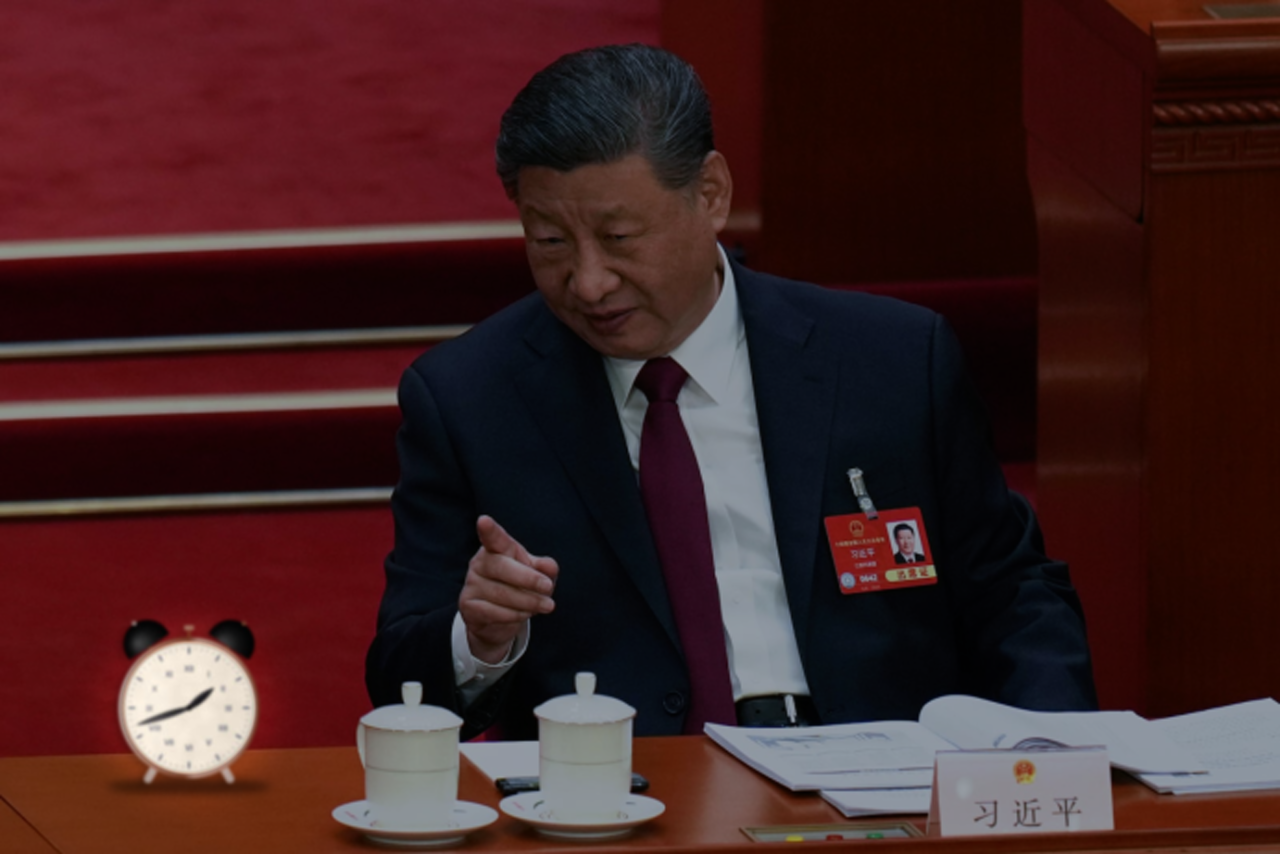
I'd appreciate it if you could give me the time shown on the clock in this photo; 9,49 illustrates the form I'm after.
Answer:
1,42
